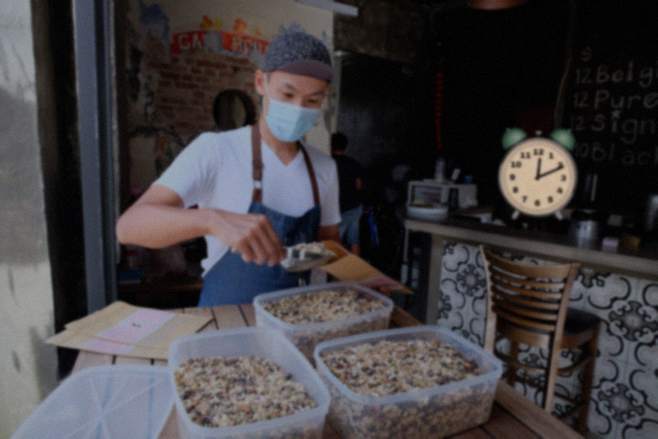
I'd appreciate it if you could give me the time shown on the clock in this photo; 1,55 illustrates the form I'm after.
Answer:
12,11
